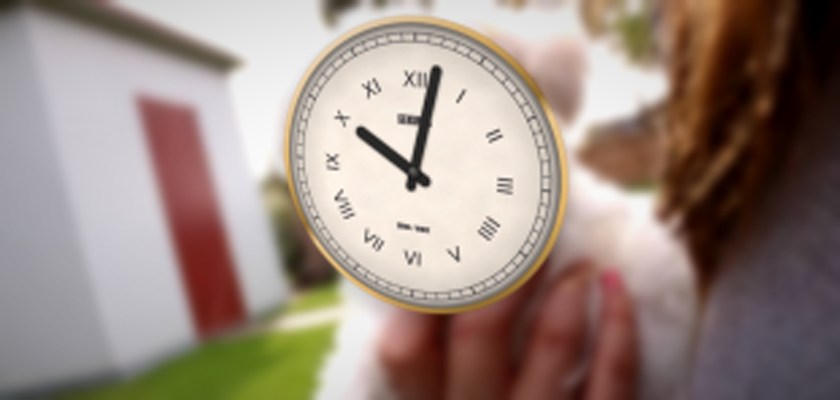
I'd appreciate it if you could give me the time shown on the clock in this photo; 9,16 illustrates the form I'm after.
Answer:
10,02
